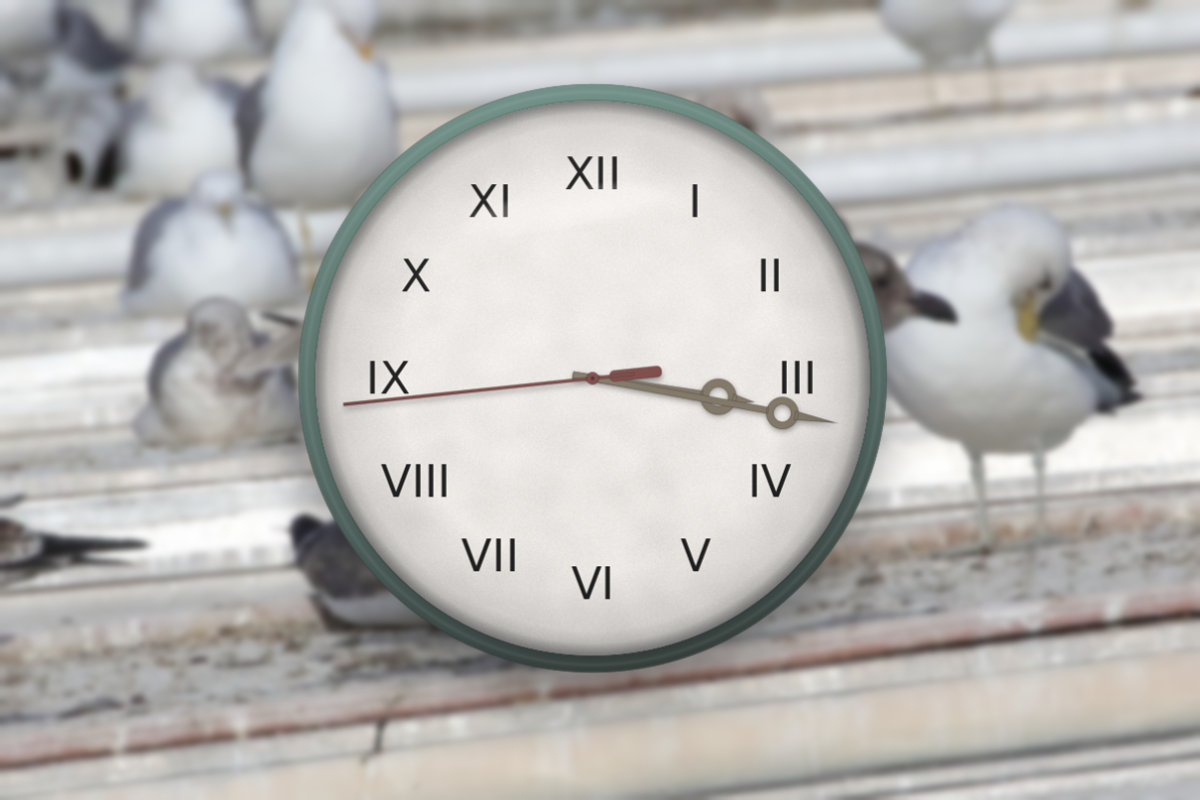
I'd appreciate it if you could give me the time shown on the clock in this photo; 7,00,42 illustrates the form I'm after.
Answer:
3,16,44
